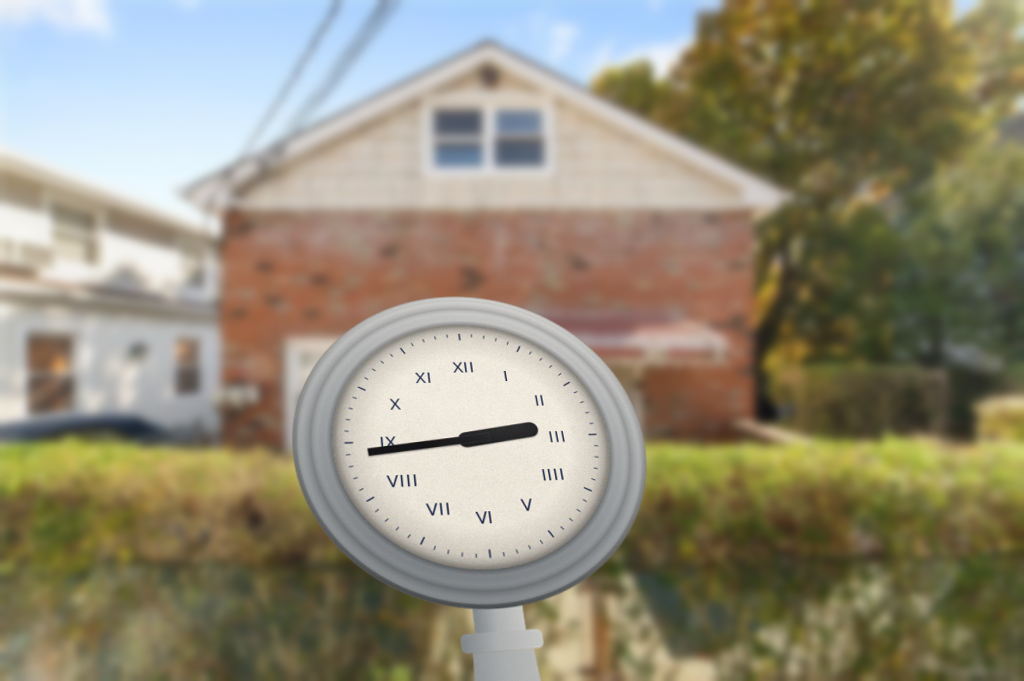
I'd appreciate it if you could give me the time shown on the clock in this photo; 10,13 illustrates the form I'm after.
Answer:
2,44
